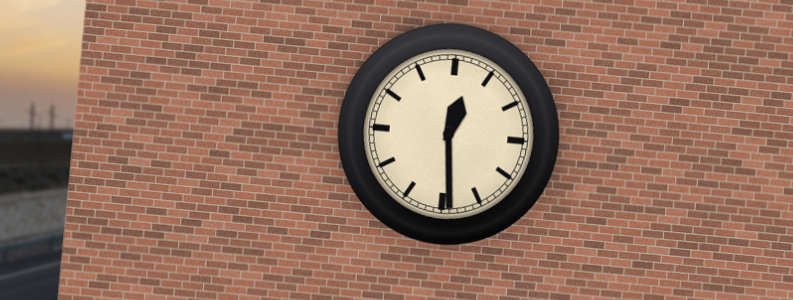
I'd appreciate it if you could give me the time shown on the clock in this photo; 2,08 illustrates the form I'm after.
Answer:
12,29
